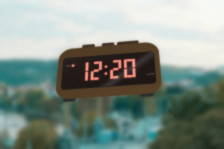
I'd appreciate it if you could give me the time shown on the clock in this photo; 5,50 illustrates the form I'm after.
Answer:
12,20
